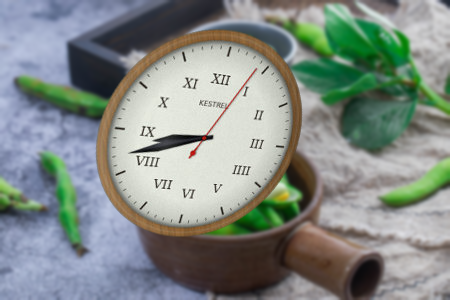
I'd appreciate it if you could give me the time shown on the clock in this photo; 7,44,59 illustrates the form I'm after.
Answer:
8,42,04
